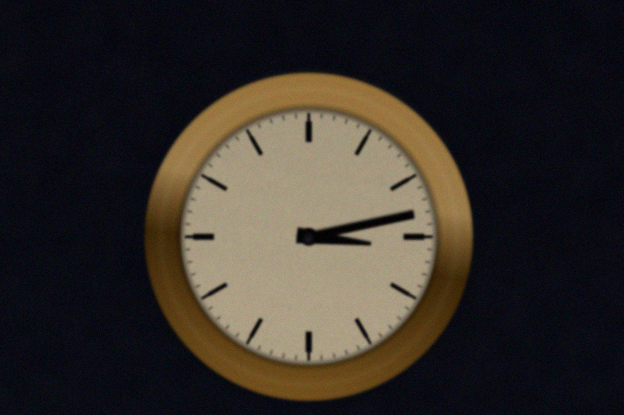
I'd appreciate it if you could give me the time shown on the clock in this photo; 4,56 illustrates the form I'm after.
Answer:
3,13
